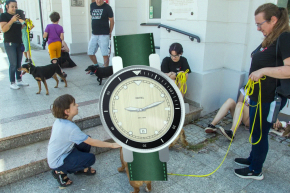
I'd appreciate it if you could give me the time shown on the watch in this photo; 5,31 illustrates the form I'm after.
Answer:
9,12
